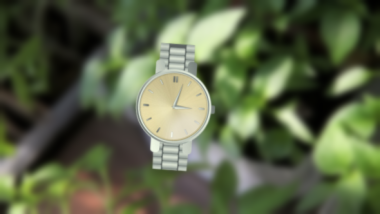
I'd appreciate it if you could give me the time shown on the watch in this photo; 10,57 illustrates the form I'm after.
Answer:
3,03
